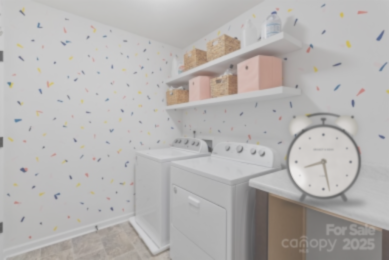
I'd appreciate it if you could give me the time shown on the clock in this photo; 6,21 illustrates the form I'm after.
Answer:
8,28
